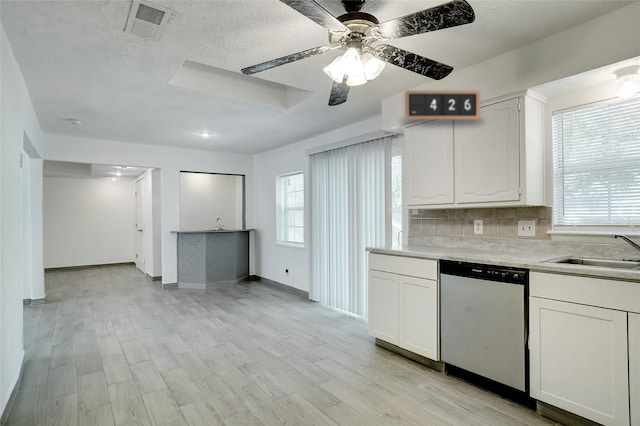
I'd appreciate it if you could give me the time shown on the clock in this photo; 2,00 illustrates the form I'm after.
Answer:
4,26
